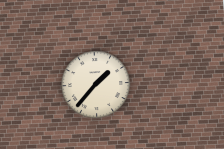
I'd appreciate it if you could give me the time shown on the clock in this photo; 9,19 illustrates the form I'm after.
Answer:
1,37
